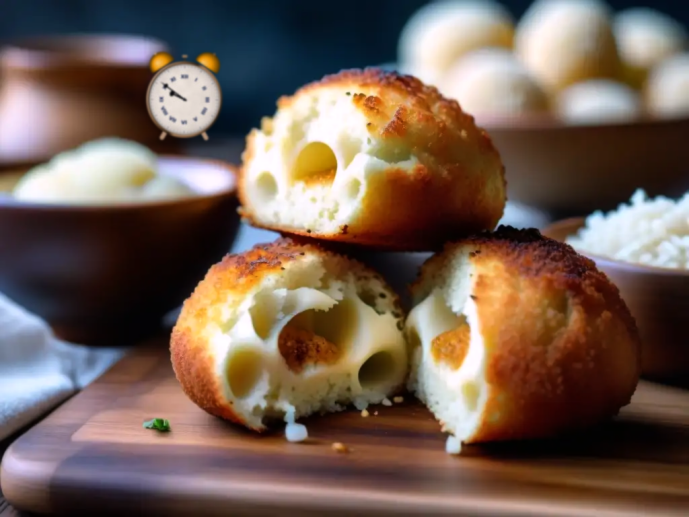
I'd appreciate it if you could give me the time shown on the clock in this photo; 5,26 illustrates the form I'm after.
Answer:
9,51
